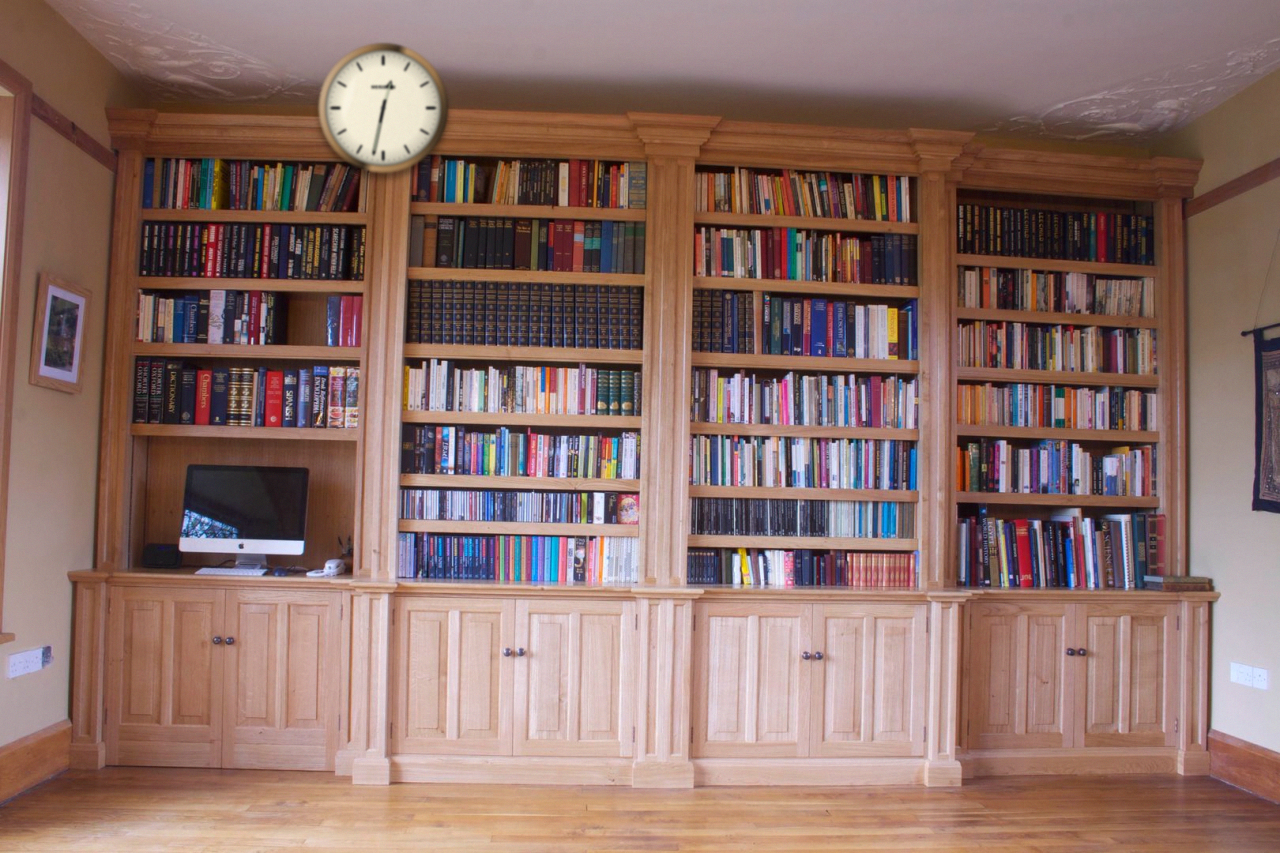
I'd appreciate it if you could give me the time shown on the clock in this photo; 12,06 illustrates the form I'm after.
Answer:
12,32
